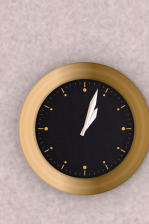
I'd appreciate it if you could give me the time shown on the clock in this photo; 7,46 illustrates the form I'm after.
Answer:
1,03
